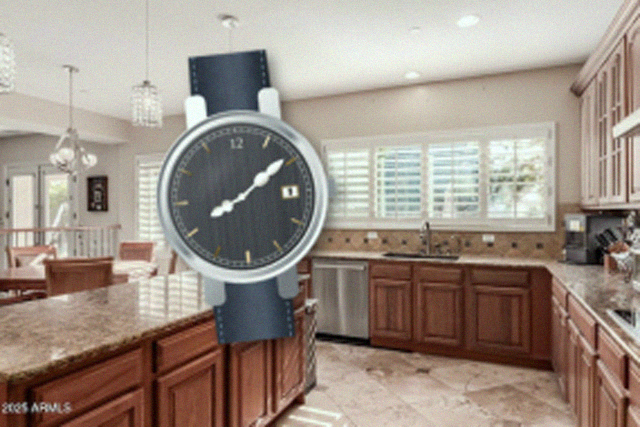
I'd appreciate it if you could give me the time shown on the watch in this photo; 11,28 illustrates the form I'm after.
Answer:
8,09
